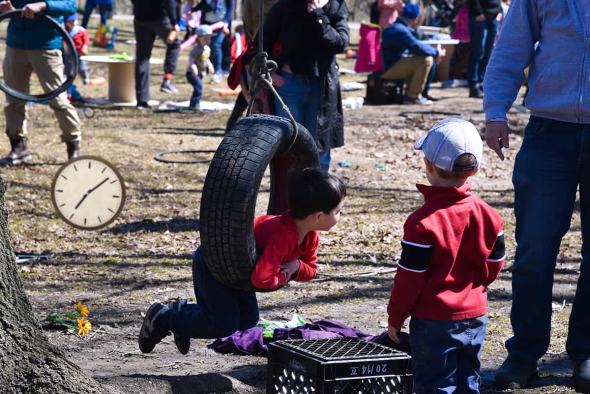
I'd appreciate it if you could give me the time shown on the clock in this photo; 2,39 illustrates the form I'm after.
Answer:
7,08
